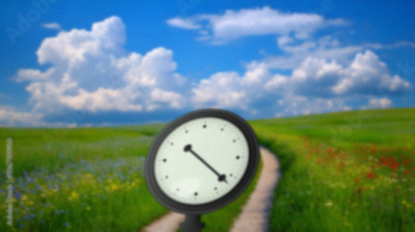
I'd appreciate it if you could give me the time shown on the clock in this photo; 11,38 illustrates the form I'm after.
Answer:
10,22
